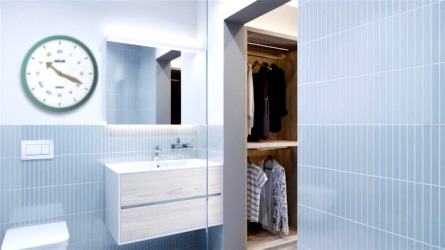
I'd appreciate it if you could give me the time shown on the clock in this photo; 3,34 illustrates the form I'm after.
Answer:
10,19
